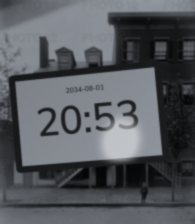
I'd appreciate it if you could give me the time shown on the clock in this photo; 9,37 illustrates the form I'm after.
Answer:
20,53
